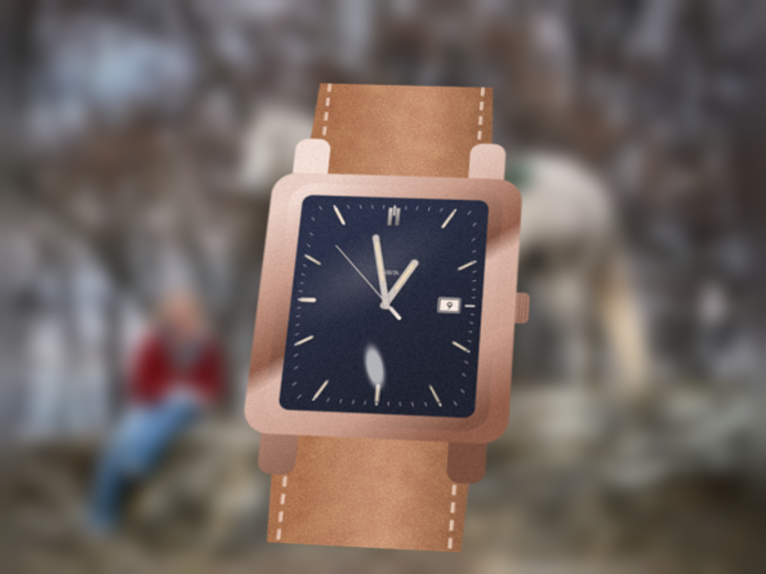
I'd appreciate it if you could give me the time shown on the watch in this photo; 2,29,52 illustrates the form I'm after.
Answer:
12,57,53
